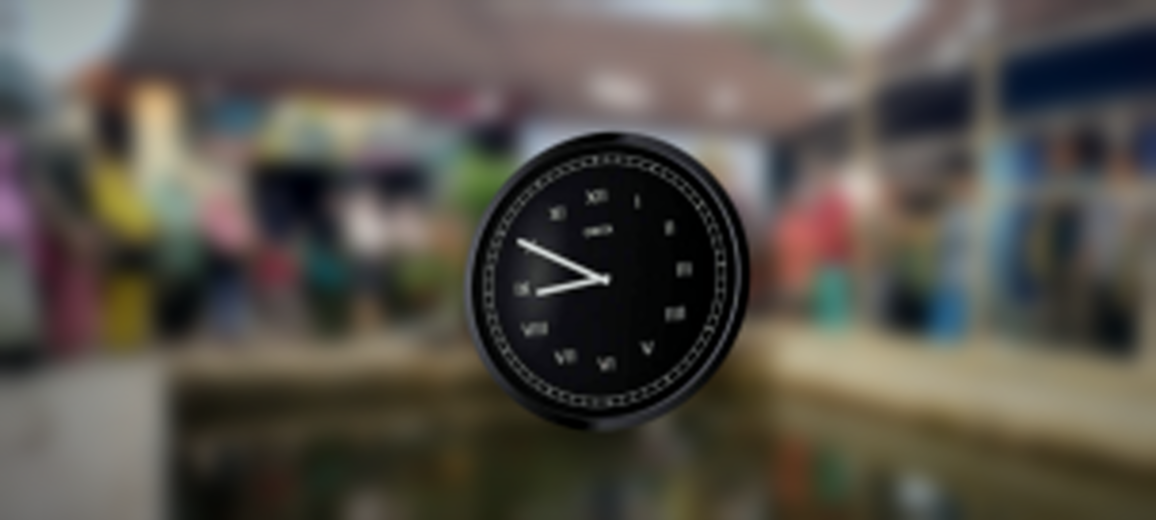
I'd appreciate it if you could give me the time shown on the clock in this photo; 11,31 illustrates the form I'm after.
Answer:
8,50
